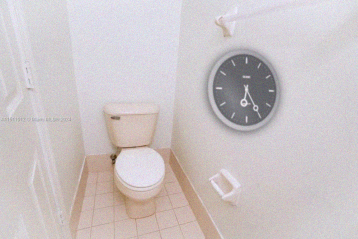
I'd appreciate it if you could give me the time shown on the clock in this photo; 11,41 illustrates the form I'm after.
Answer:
6,25
